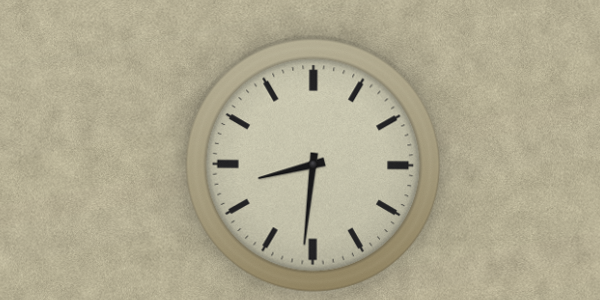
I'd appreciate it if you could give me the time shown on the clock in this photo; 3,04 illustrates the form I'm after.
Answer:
8,31
